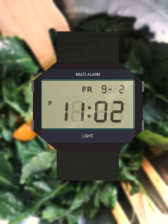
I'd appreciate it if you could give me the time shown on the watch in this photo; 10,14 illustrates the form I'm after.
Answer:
11,02
